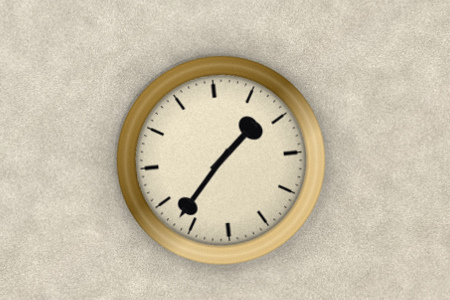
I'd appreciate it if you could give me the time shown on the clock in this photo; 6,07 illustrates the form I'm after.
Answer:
1,37
